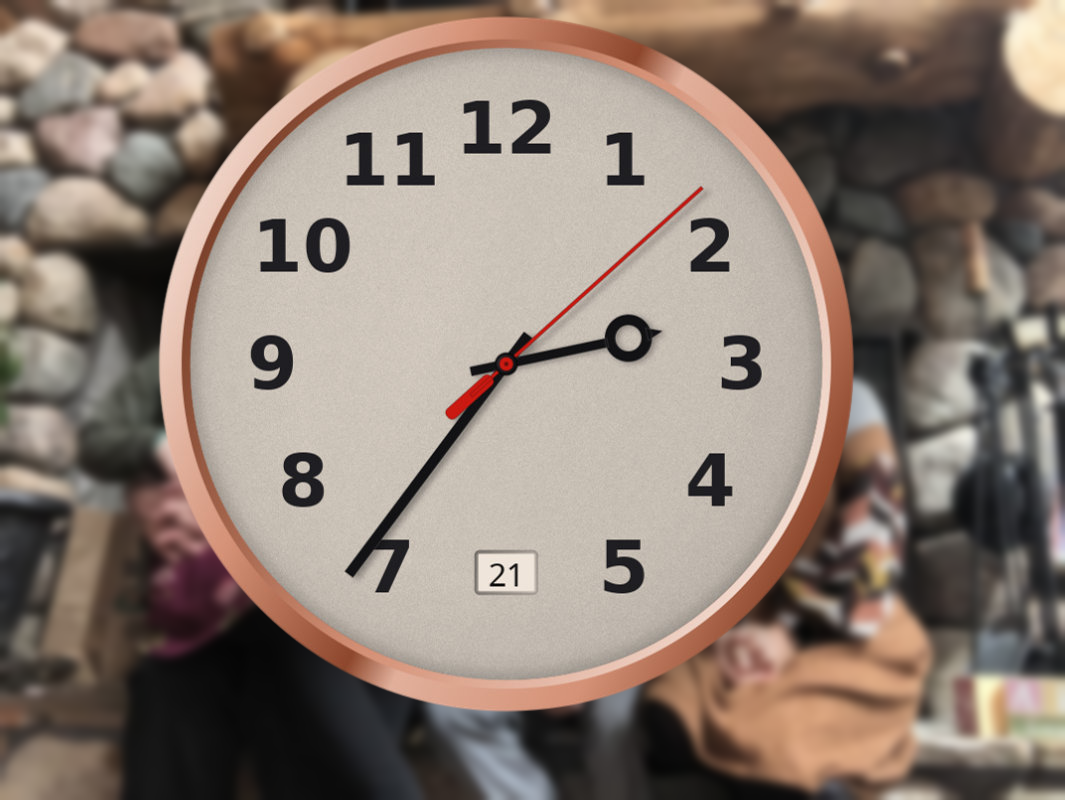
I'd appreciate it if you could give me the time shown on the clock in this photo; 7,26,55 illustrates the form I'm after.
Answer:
2,36,08
